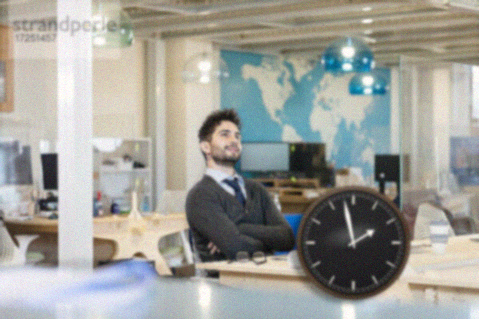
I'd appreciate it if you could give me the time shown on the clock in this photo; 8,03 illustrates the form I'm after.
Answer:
1,58
